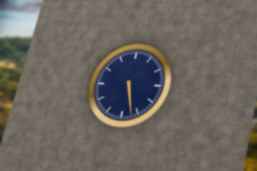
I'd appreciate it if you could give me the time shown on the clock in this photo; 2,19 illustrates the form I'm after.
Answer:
5,27
